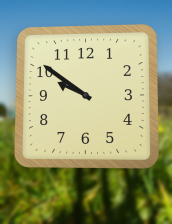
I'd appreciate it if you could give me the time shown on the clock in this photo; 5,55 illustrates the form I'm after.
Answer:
9,51
